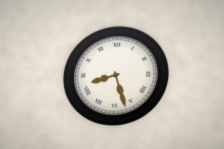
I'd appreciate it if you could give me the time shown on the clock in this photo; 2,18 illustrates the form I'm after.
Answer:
8,27
